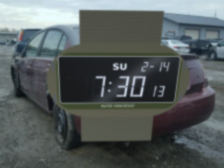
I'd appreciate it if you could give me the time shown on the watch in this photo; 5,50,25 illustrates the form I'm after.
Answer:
7,30,13
